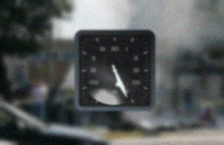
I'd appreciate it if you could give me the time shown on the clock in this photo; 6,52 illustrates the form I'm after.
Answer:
5,26
